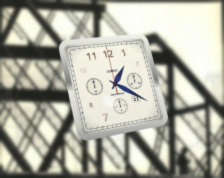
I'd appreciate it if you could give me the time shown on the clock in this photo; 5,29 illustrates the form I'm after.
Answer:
1,21
